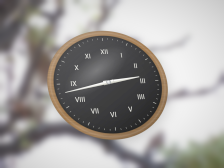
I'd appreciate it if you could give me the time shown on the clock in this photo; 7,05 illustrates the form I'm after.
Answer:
2,43
